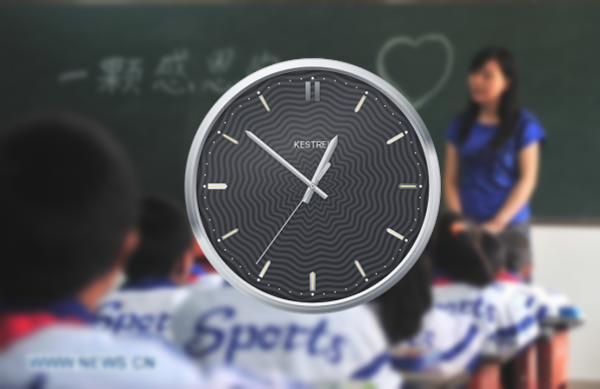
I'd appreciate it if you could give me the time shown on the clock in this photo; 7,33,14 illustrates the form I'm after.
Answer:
12,51,36
